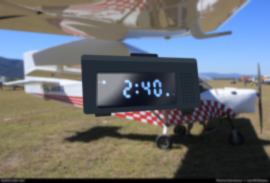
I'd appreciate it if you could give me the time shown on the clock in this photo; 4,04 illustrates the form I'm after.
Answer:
2,40
